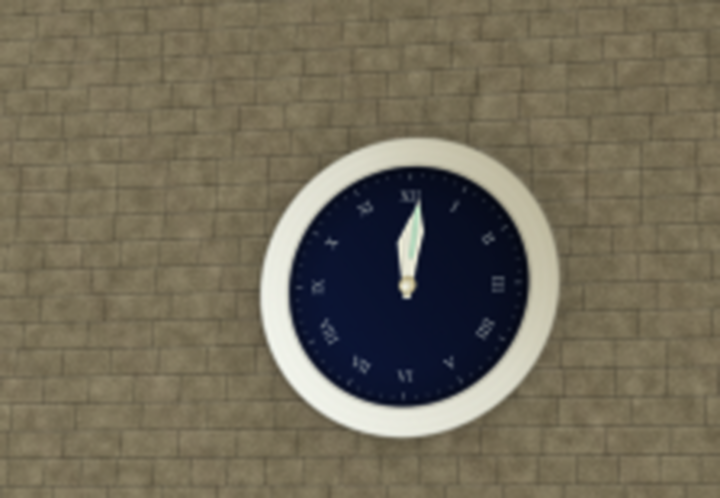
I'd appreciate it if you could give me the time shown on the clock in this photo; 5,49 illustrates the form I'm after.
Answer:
12,01
